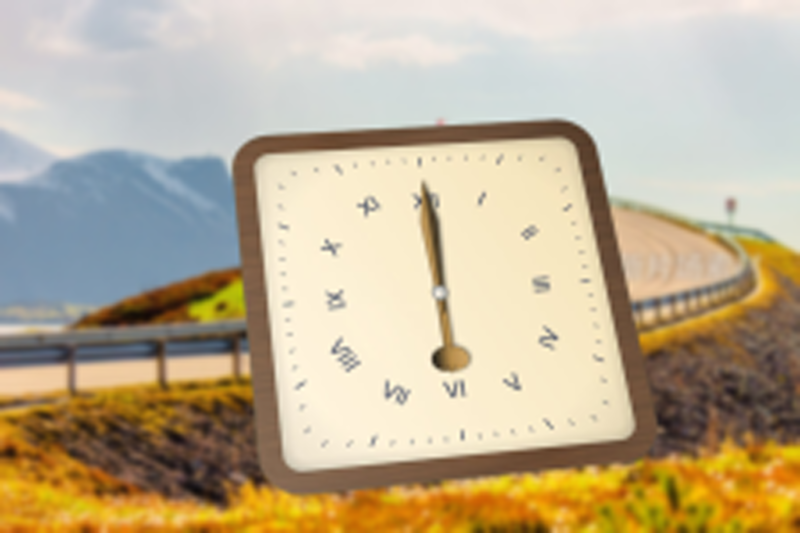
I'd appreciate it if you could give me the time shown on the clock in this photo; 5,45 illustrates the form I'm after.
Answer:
6,00
